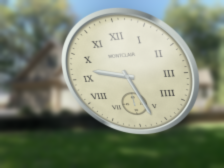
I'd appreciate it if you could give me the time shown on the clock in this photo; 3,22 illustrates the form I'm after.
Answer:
9,27
